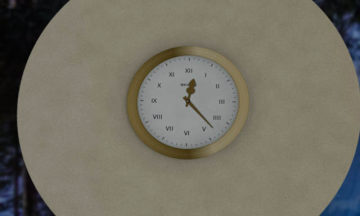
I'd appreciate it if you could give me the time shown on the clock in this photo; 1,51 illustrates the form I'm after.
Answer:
12,23
